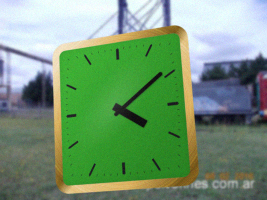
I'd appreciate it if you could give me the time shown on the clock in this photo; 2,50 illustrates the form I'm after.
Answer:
4,09
